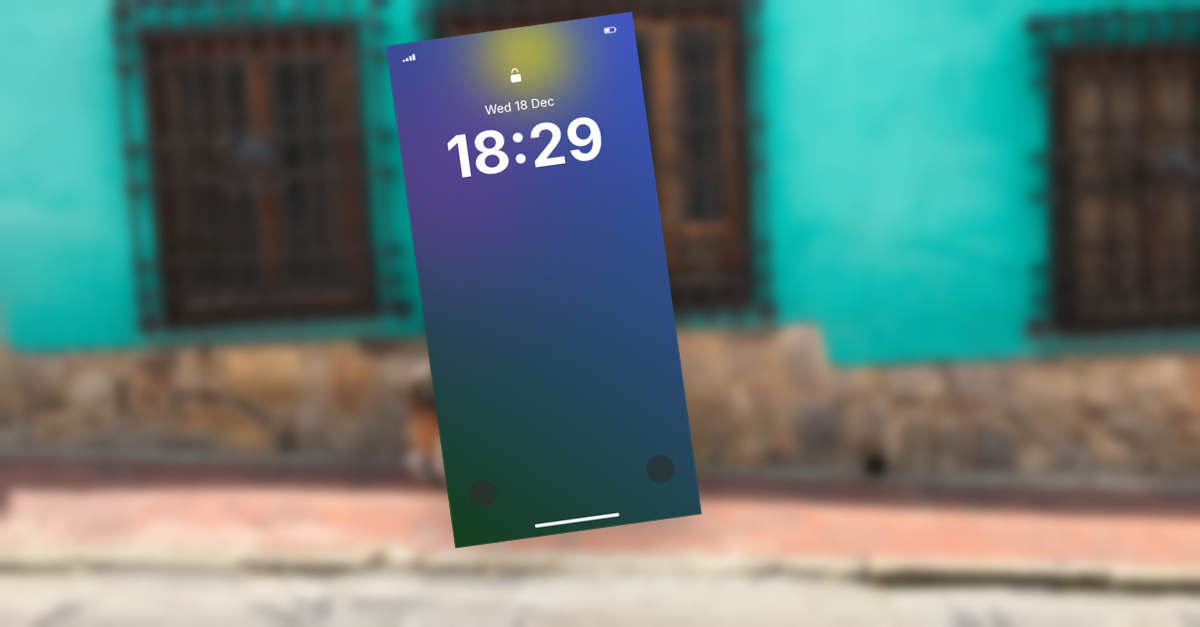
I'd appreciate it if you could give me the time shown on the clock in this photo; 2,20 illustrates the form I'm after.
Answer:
18,29
